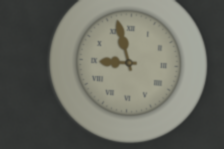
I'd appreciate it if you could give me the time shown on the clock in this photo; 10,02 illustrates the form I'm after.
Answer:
8,57
